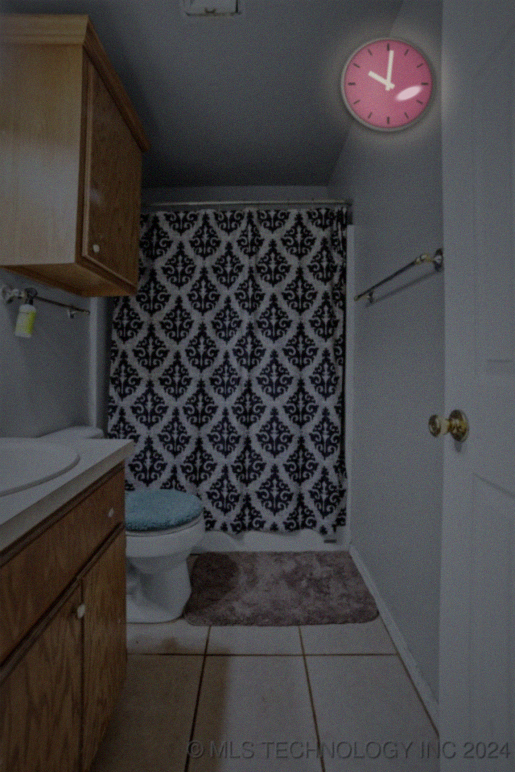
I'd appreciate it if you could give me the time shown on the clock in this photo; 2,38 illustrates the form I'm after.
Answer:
10,01
